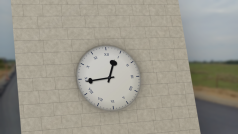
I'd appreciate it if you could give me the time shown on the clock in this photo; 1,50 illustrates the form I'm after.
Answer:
12,44
